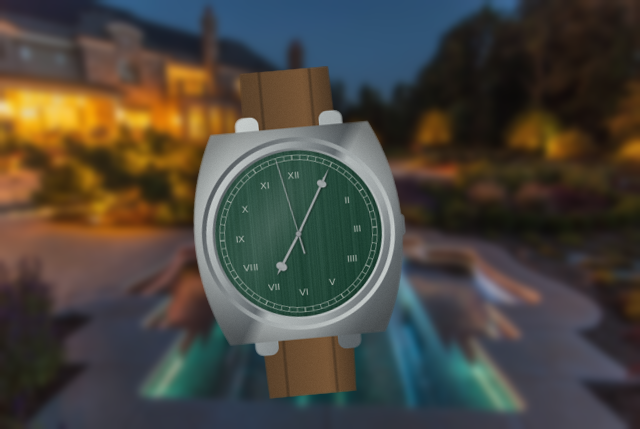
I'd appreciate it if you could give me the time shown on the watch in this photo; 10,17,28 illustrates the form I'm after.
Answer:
7,04,58
